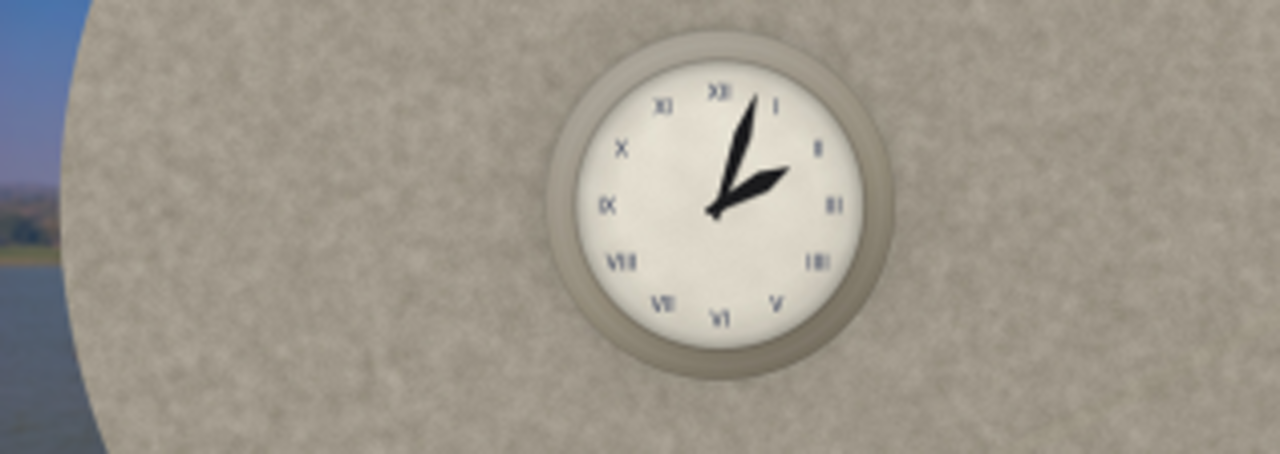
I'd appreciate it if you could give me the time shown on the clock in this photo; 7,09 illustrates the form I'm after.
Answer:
2,03
